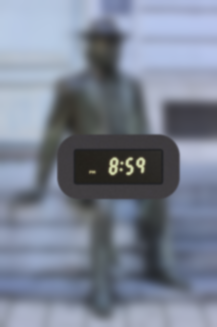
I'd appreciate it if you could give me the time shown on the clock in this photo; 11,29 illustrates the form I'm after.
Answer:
8,59
